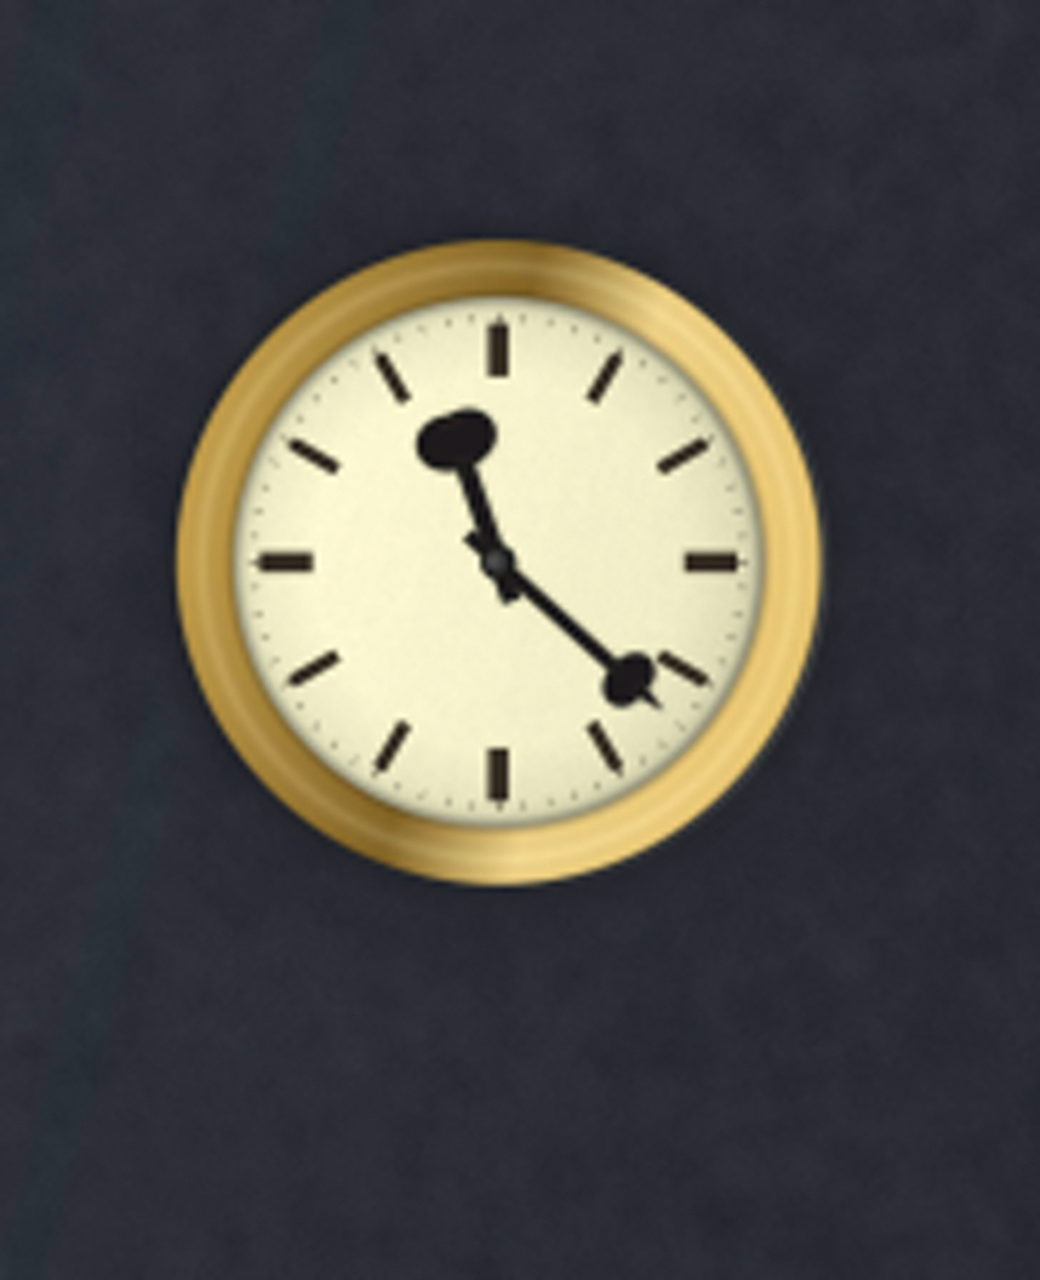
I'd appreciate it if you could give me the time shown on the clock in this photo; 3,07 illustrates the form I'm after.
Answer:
11,22
